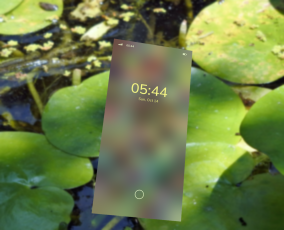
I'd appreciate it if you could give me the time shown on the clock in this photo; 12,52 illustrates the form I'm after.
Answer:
5,44
